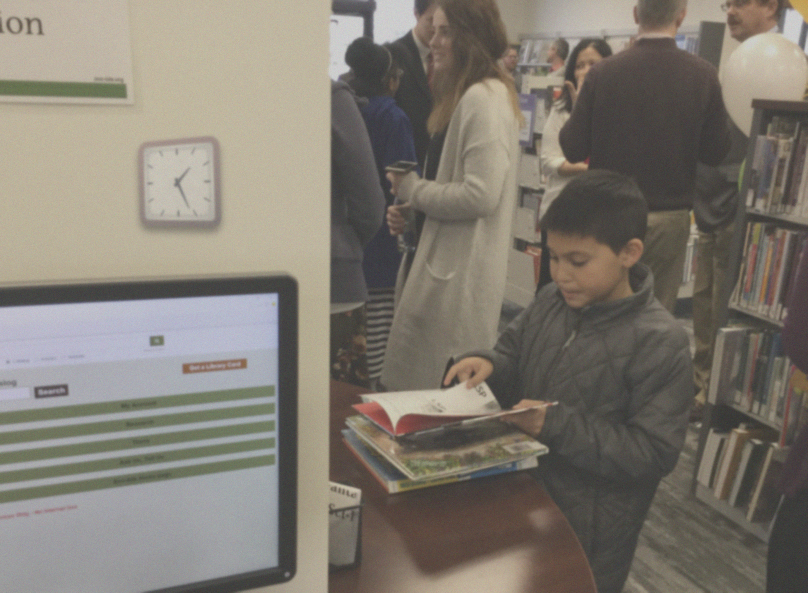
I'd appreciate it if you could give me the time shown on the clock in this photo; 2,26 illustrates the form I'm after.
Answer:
1,26
